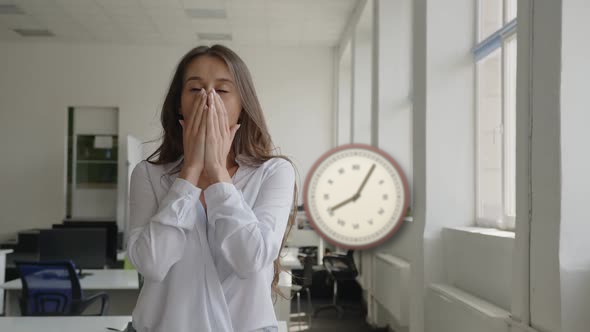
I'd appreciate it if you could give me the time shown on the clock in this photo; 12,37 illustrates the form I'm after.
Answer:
8,05
